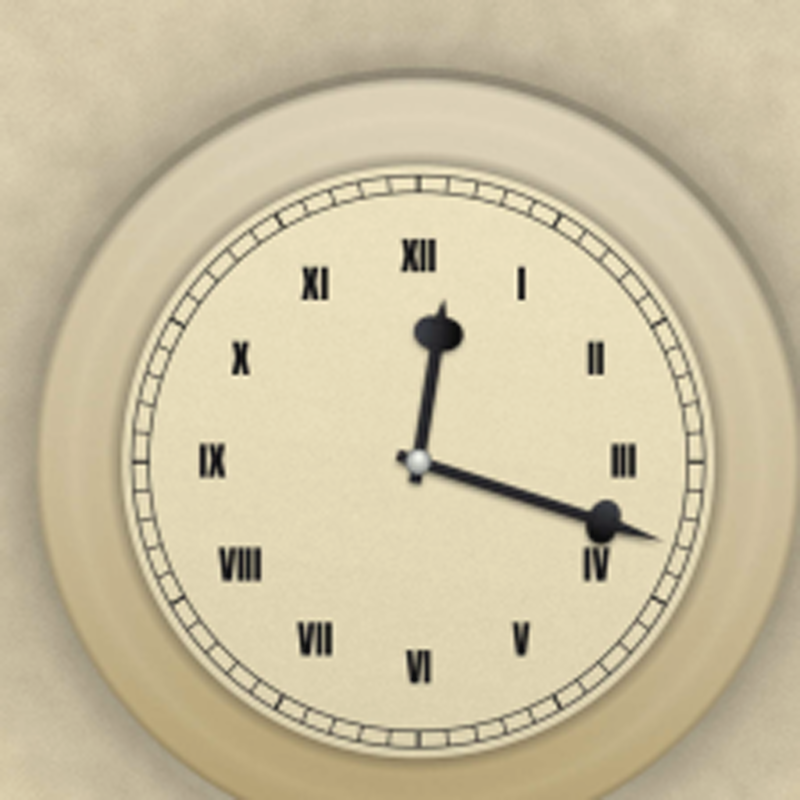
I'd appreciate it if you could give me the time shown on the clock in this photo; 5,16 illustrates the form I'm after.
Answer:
12,18
